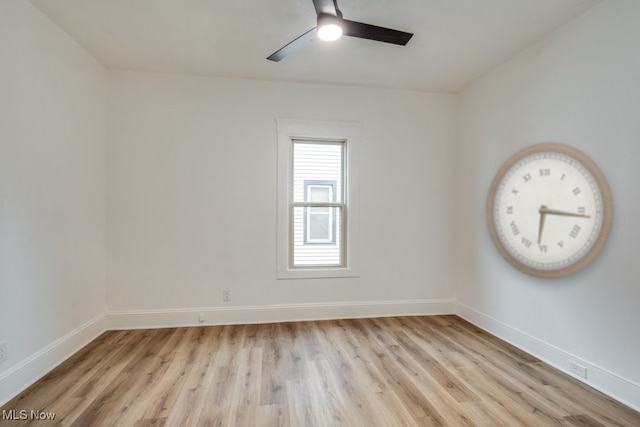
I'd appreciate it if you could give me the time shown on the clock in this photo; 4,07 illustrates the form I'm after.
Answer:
6,16
